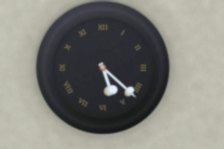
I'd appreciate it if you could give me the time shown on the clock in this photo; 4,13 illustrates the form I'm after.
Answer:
5,22
